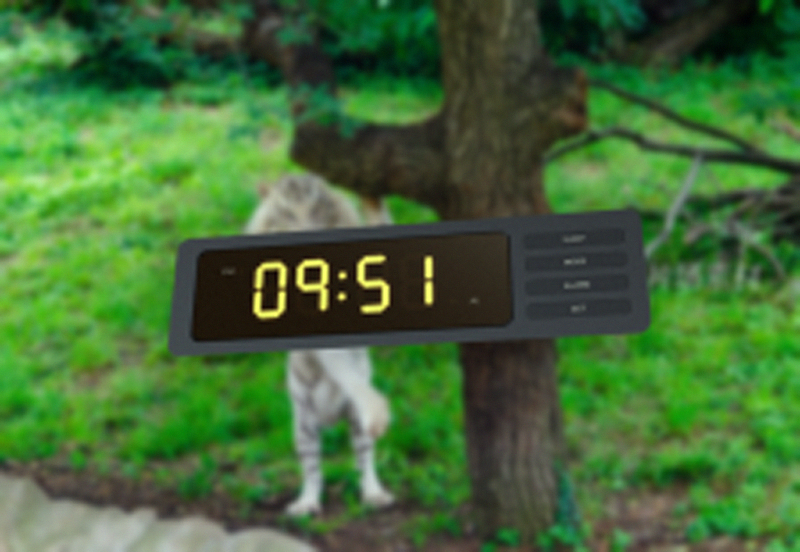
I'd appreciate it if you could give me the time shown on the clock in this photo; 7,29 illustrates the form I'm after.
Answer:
9,51
